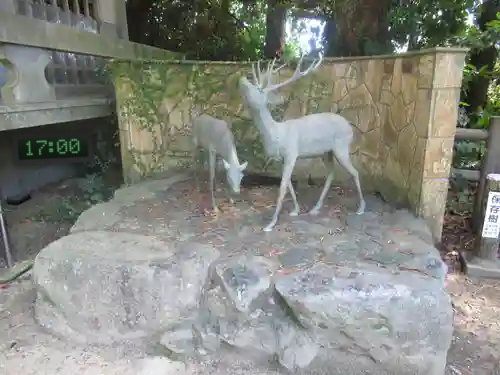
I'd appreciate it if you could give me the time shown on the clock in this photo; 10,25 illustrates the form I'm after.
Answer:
17,00
